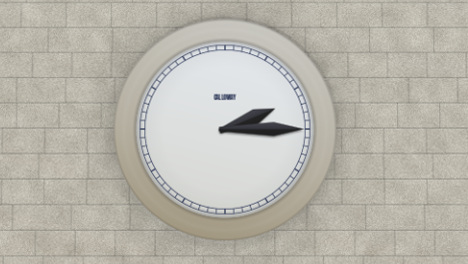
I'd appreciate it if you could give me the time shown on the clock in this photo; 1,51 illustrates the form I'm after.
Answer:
2,15
